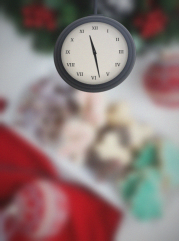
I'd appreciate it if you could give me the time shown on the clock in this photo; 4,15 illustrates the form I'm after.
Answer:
11,28
